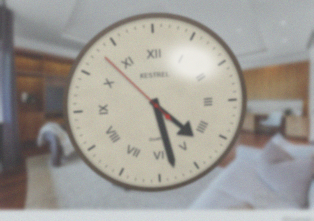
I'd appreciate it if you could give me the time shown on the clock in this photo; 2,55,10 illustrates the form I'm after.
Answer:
4,27,53
